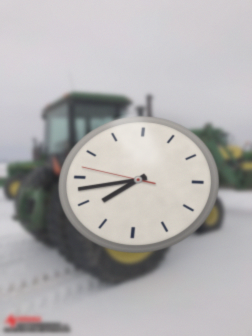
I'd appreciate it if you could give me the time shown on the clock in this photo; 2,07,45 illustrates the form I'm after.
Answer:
7,42,47
